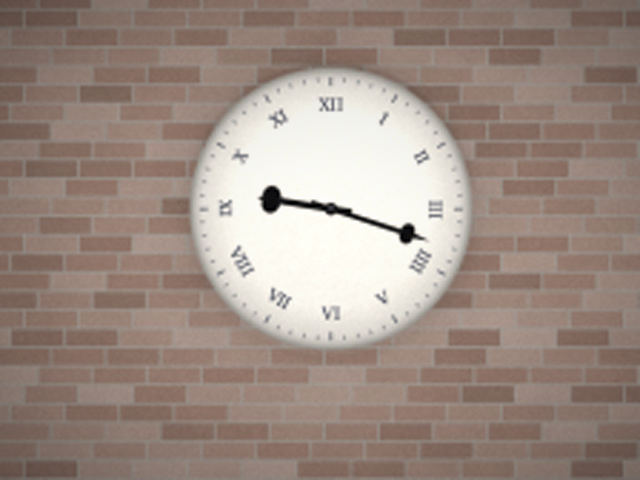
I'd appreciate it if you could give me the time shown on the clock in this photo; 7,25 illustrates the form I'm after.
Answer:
9,18
